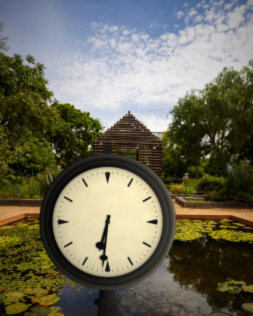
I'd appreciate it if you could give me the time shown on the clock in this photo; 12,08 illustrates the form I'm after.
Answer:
6,31
